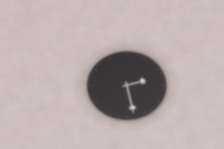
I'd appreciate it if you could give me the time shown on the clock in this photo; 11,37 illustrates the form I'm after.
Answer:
2,28
